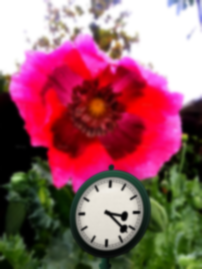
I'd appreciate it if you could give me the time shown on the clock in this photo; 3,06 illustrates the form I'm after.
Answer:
3,22
